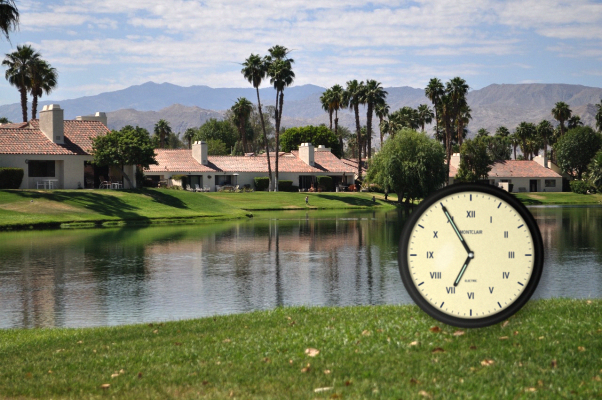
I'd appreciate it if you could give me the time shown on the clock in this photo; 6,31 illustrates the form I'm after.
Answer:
6,55
